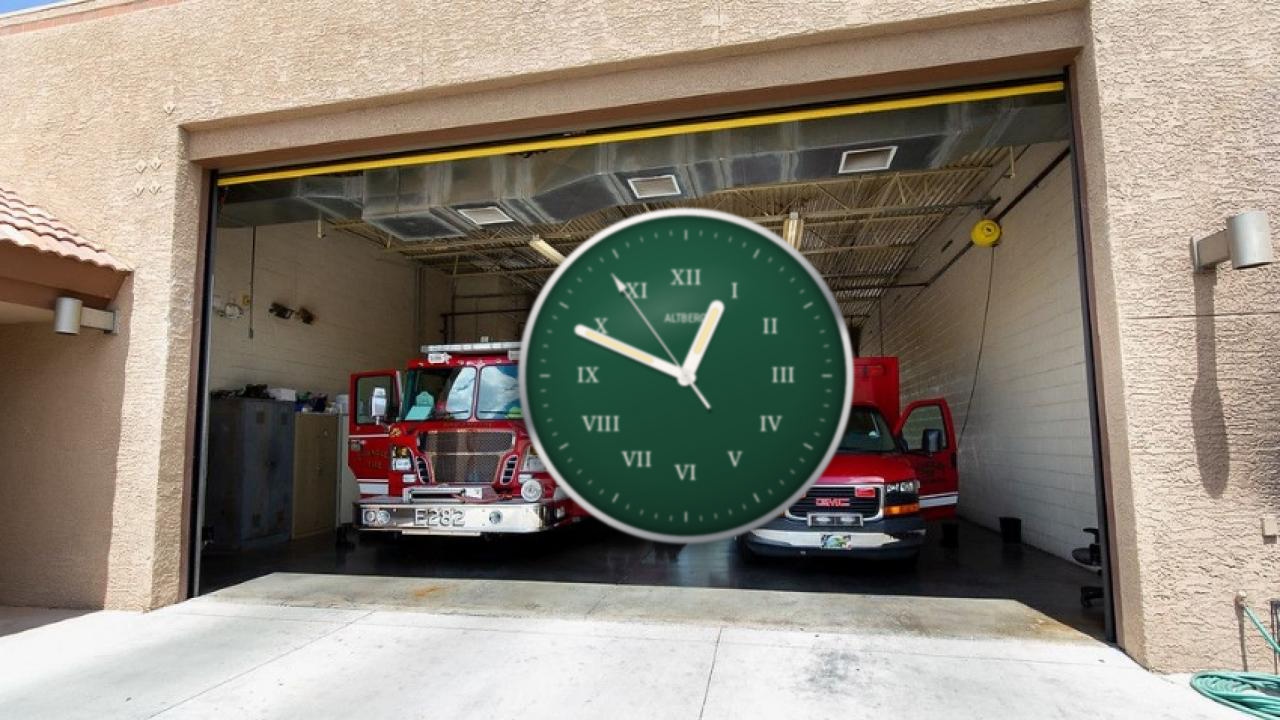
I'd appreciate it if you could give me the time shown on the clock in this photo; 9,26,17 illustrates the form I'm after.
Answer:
12,48,54
